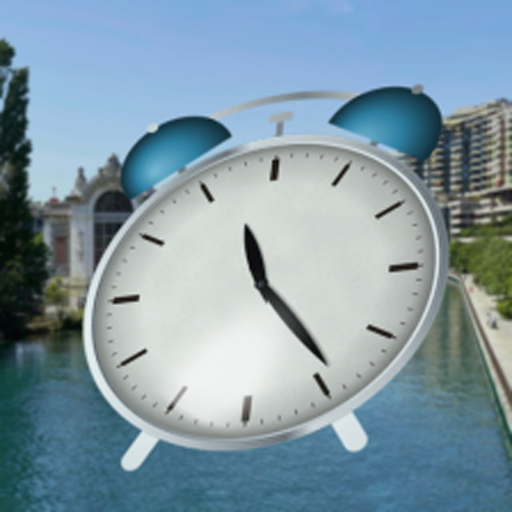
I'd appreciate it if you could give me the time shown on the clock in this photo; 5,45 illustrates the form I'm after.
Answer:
11,24
